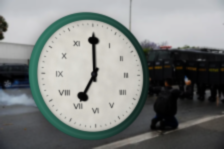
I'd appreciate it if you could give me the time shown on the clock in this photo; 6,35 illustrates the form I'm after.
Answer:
7,00
